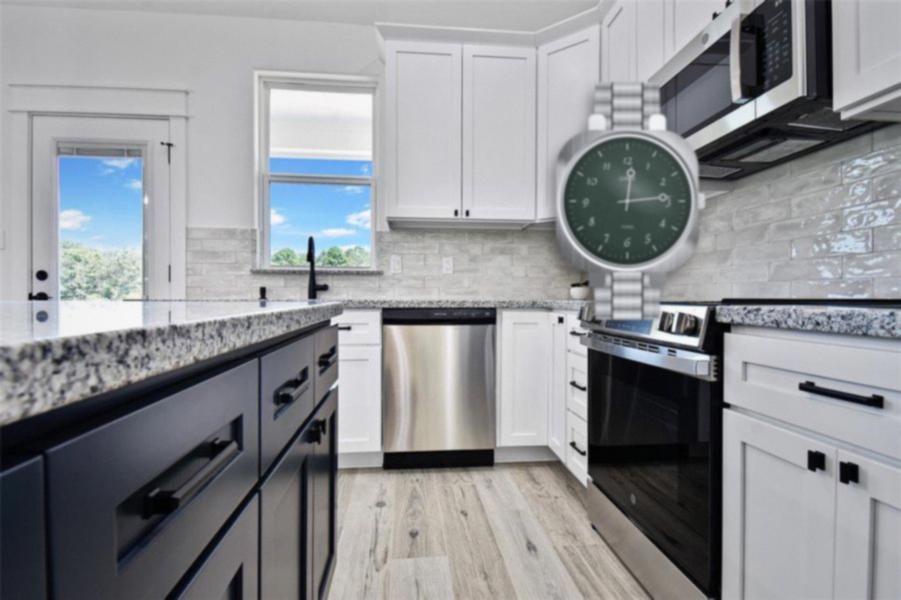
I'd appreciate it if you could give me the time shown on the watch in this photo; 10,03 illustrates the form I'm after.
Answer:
12,14
